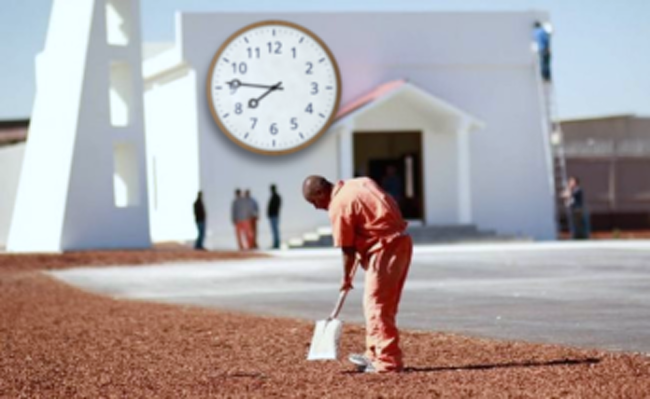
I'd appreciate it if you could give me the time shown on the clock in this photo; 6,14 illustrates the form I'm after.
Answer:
7,46
